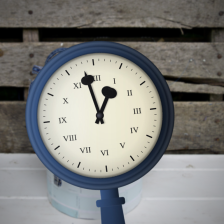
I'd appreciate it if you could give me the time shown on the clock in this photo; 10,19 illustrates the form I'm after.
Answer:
12,58
